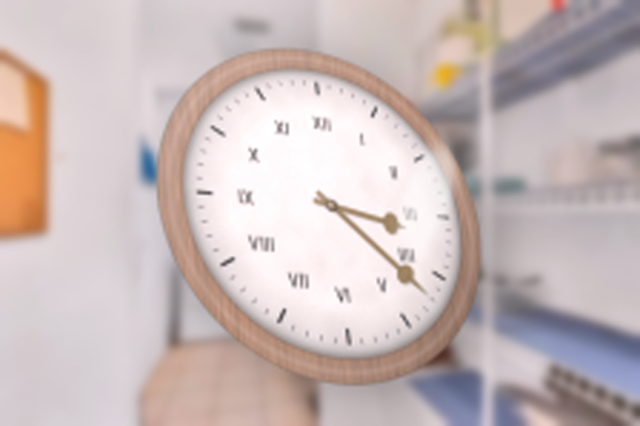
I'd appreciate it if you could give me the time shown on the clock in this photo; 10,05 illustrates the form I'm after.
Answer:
3,22
